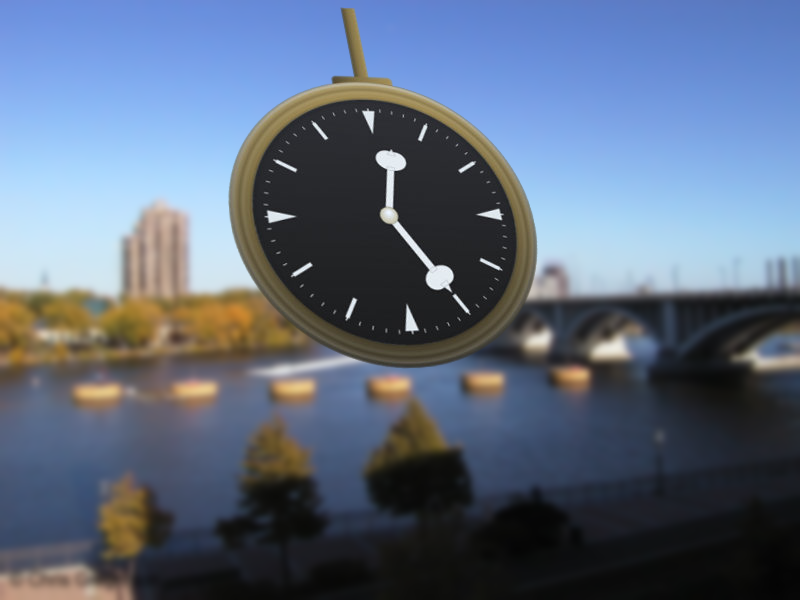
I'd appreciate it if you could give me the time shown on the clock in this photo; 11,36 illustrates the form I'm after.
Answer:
12,25
